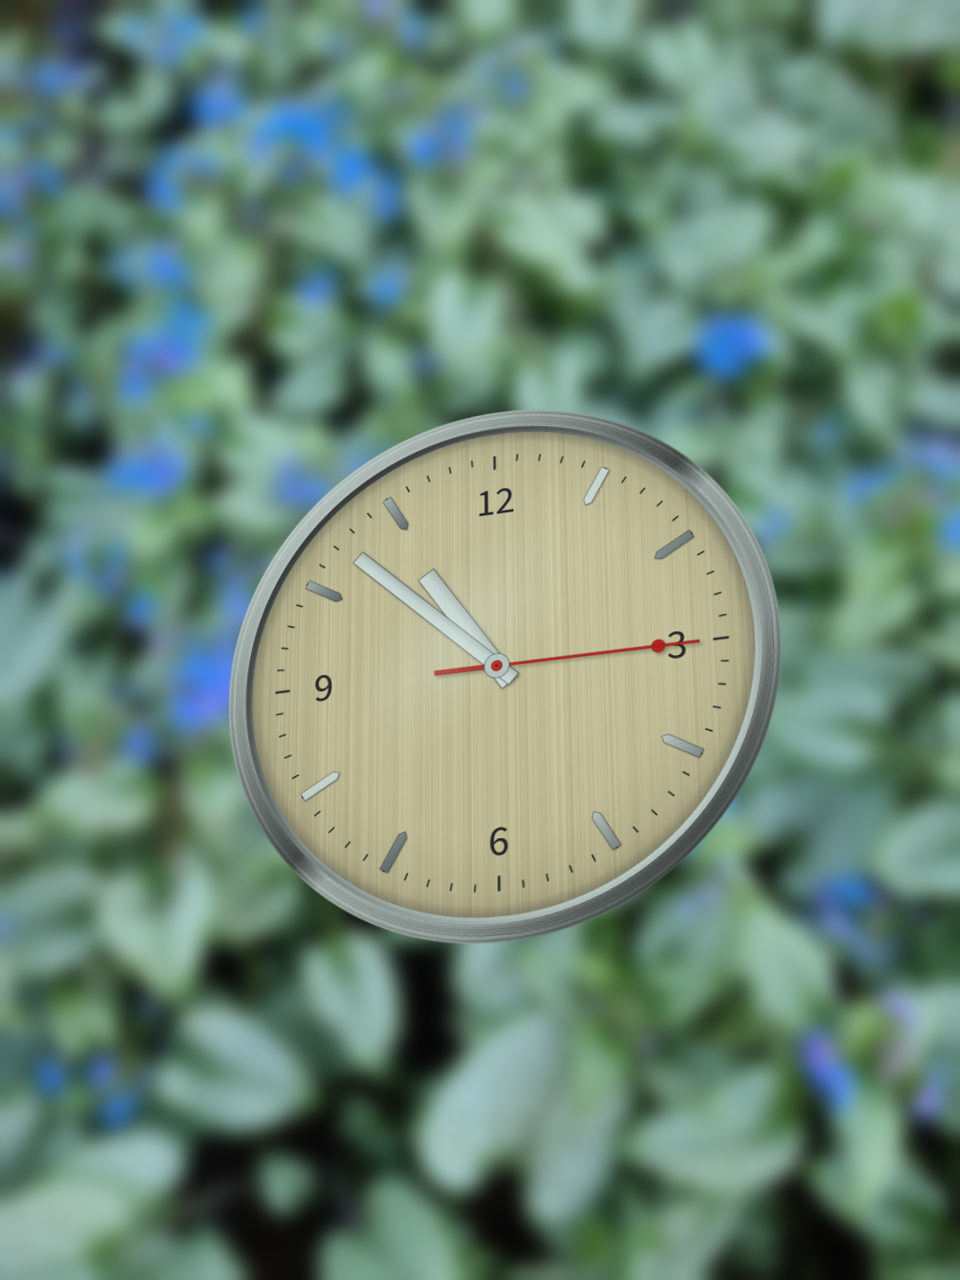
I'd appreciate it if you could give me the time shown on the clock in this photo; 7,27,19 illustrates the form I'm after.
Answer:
10,52,15
